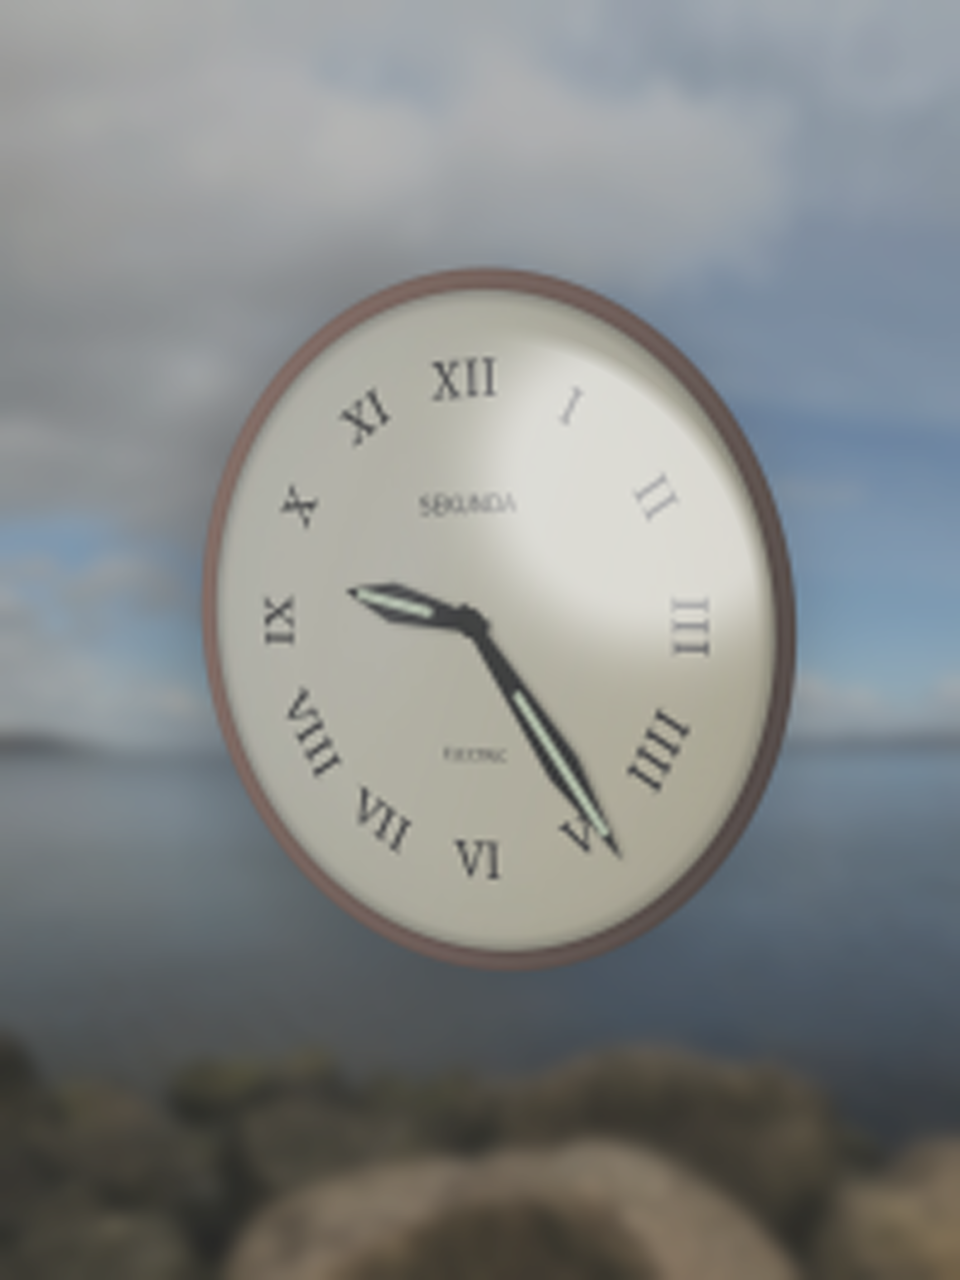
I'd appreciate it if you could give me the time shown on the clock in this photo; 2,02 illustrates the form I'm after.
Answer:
9,24
